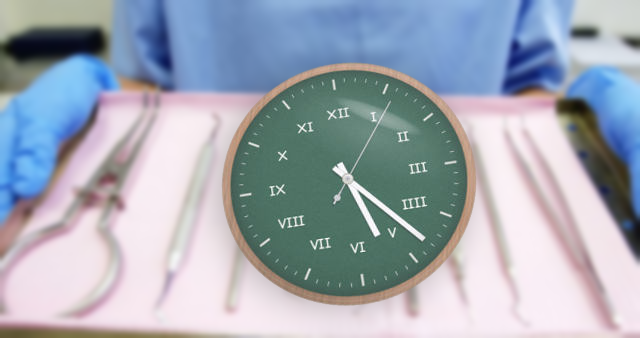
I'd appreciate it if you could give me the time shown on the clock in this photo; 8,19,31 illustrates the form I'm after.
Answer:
5,23,06
